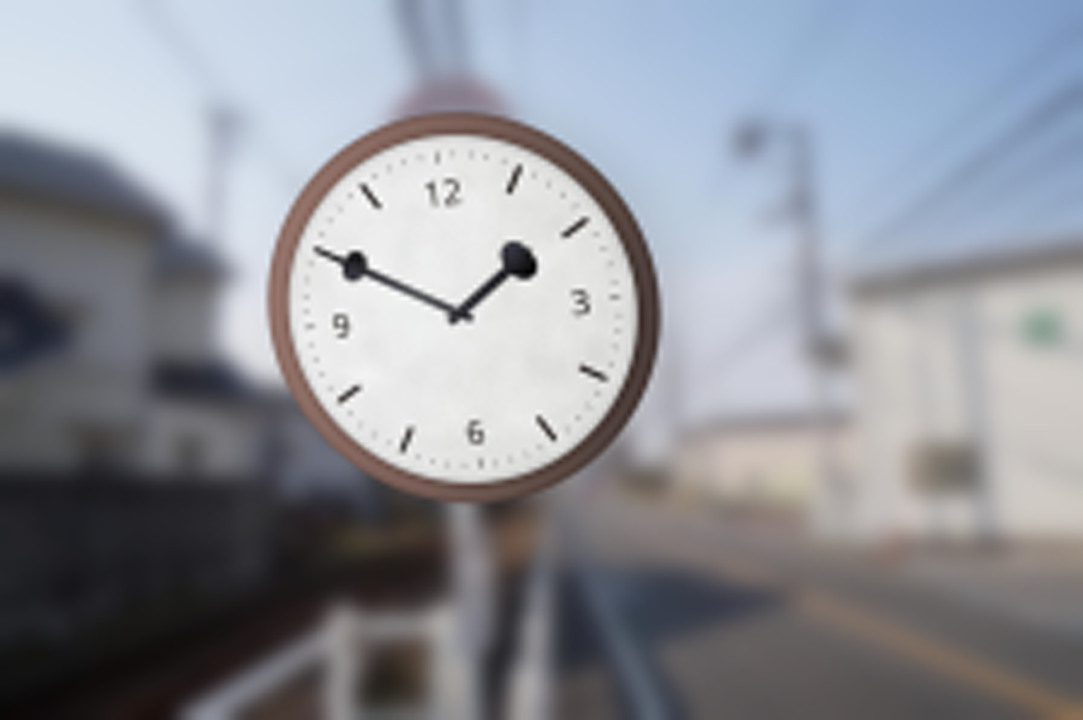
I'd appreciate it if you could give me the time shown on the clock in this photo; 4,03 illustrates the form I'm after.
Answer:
1,50
